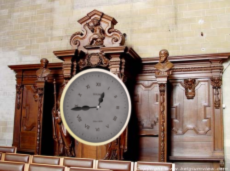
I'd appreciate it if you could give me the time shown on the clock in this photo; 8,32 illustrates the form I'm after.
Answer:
12,44
